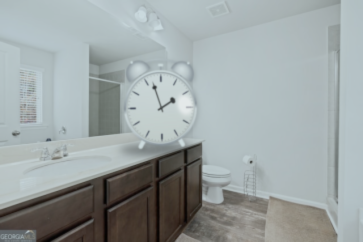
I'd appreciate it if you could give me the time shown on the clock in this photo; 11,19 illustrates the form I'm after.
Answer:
1,57
